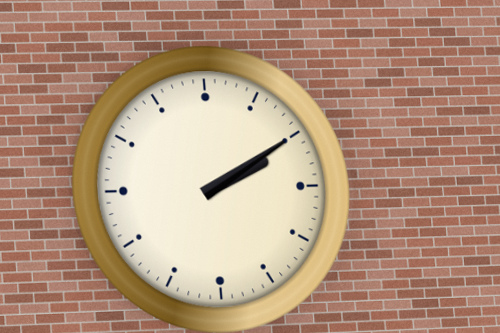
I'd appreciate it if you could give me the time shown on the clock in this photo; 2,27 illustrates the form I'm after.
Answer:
2,10
